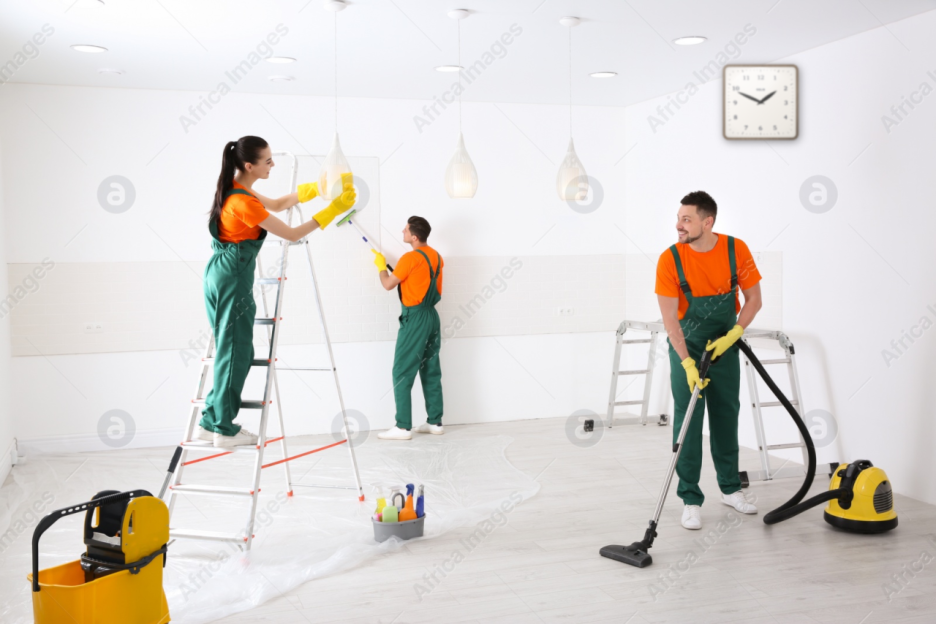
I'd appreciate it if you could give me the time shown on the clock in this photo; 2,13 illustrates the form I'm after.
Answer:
1,49
